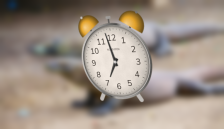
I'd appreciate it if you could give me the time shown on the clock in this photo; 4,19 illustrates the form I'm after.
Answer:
6,58
